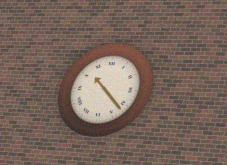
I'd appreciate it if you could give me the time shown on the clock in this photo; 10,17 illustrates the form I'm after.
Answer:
10,22
